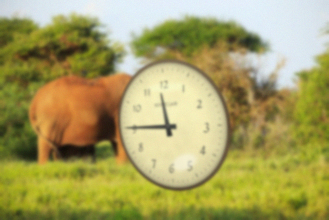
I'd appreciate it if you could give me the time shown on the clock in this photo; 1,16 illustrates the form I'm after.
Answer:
11,45
